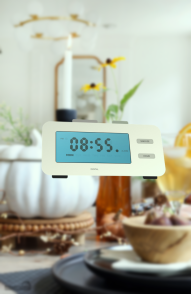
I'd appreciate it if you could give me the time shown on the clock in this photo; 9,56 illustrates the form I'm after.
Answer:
8,55
